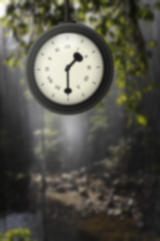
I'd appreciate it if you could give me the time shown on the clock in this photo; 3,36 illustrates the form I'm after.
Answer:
1,30
